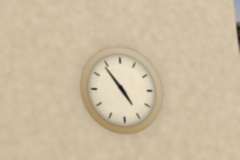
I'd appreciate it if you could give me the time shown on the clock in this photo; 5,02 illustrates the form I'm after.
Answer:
4,54
